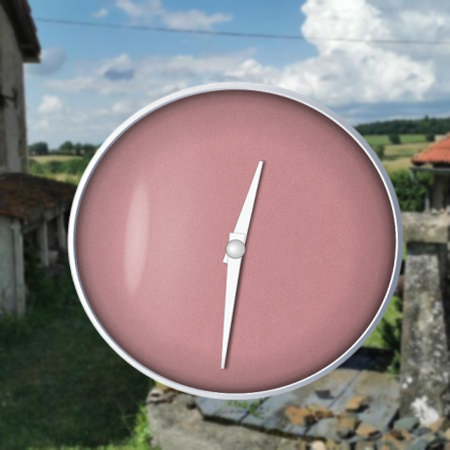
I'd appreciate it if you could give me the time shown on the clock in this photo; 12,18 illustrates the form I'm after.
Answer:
12,31
